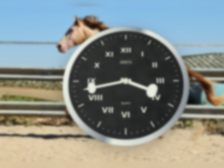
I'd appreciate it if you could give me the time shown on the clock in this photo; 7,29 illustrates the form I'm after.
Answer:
3,43
